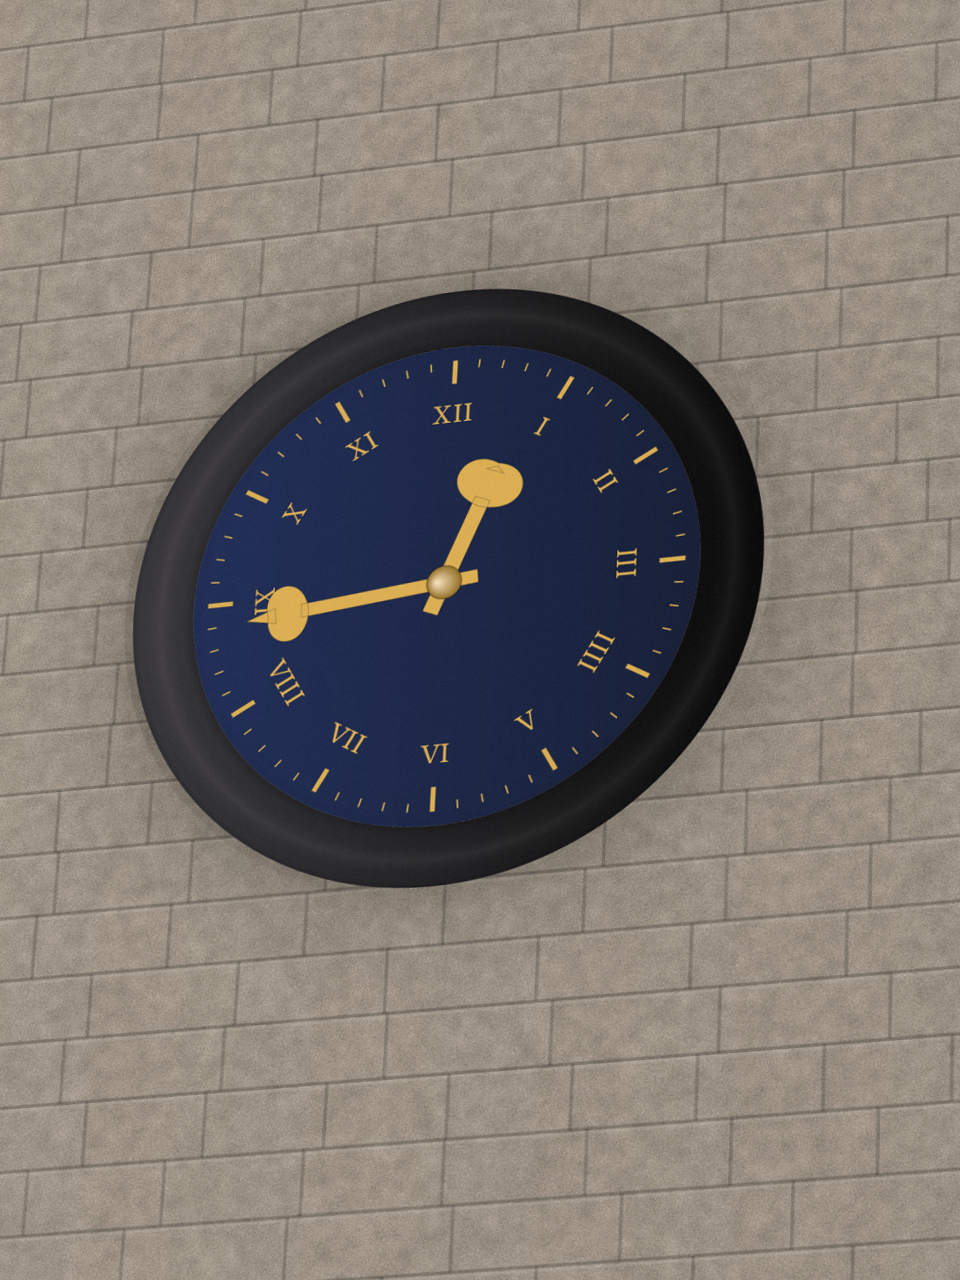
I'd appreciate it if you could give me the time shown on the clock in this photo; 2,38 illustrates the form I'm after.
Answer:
12,44
